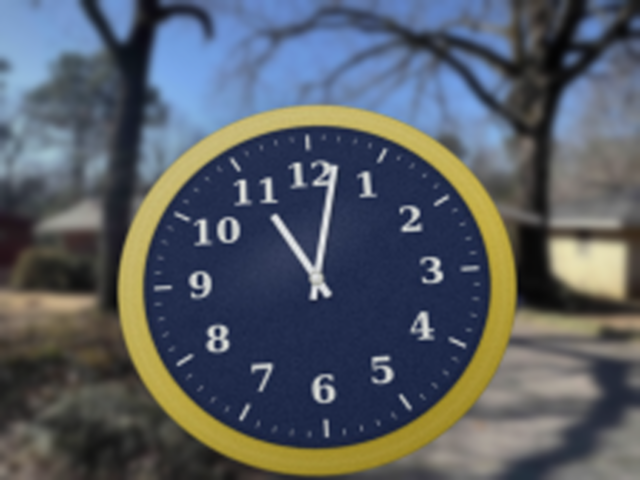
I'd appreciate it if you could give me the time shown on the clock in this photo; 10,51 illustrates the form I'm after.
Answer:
11,02
